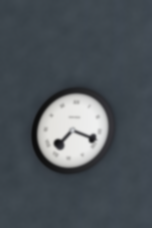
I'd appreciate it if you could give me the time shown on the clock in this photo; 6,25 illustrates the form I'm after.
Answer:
7,18
